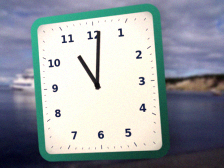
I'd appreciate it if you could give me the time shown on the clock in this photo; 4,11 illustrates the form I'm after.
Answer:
11,01
